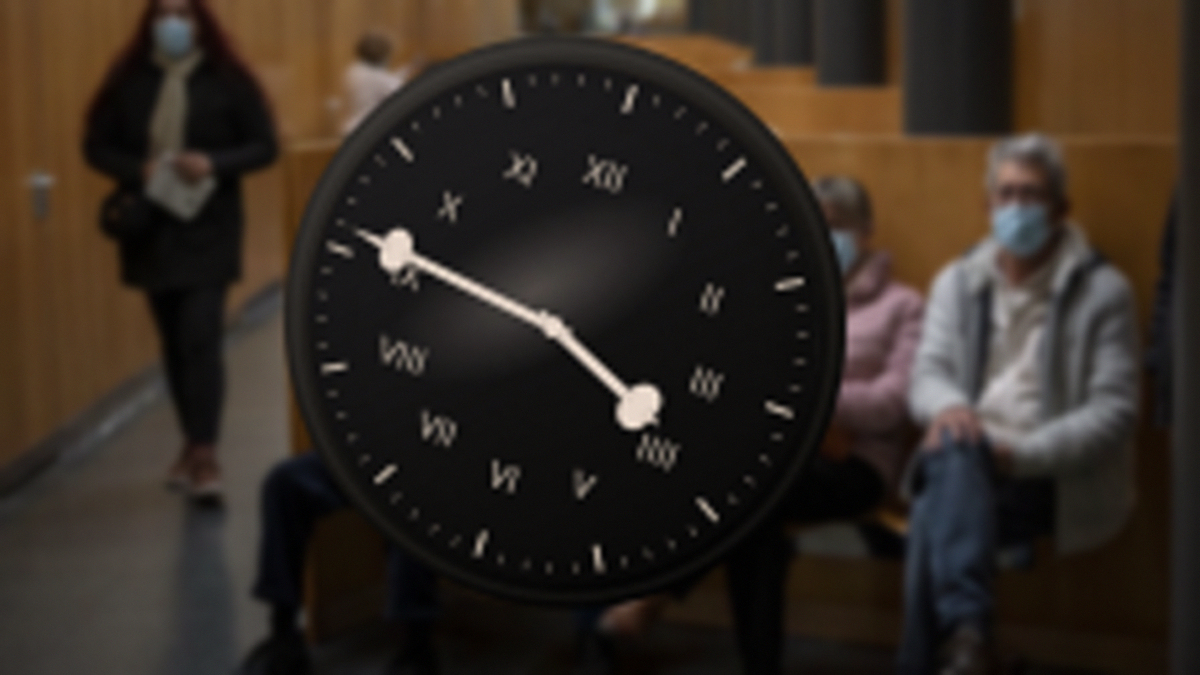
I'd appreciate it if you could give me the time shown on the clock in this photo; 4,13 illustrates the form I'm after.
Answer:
3,46
